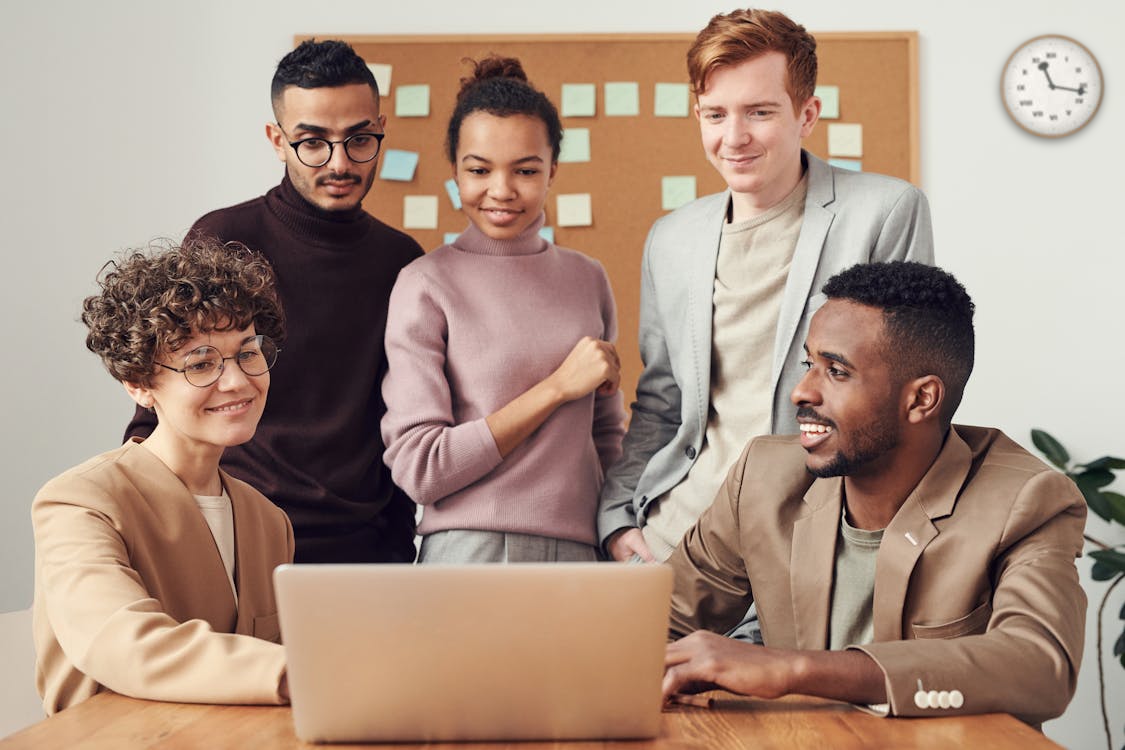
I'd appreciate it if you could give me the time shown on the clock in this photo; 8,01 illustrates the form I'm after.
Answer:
11,17
